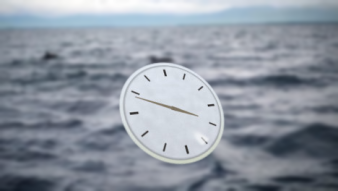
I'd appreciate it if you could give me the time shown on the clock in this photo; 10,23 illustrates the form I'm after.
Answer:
3,49
